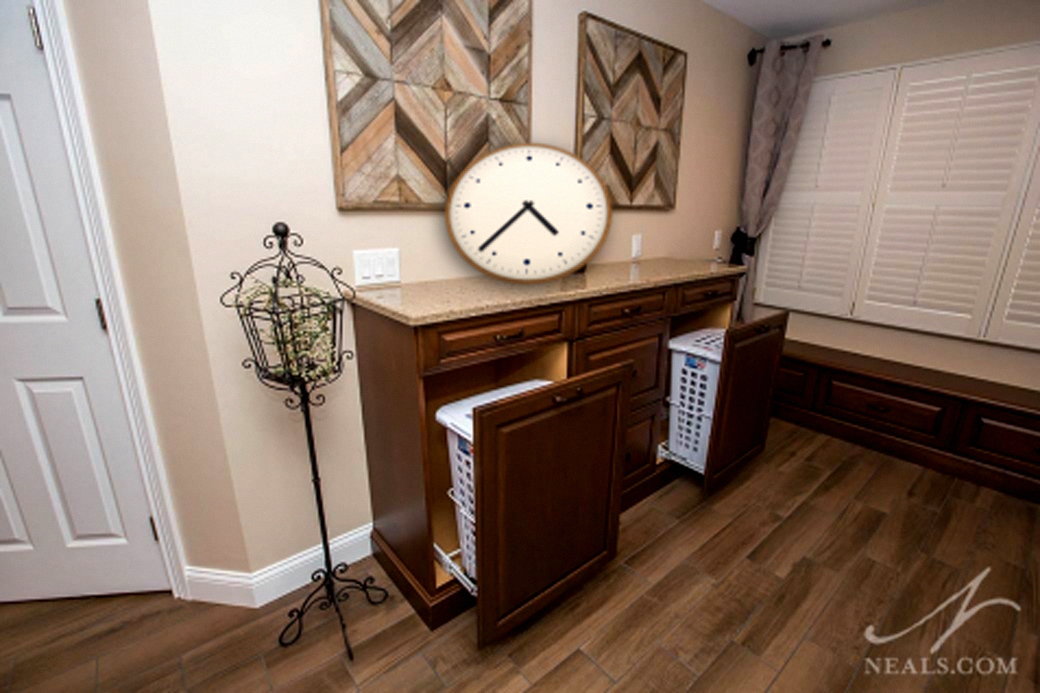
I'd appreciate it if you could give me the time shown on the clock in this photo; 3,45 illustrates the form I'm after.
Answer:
4,37
